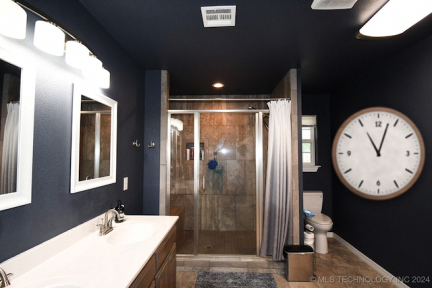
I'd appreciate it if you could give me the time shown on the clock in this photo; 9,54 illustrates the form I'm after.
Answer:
11,03
